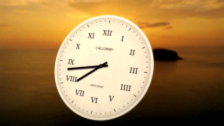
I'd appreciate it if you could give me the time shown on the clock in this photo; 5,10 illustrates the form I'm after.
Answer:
7,43
